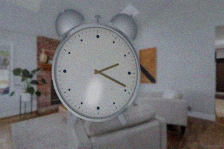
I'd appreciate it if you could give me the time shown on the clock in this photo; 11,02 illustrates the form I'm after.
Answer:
2,19
